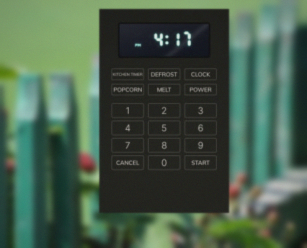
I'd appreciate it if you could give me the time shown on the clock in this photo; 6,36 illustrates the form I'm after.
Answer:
4,17
